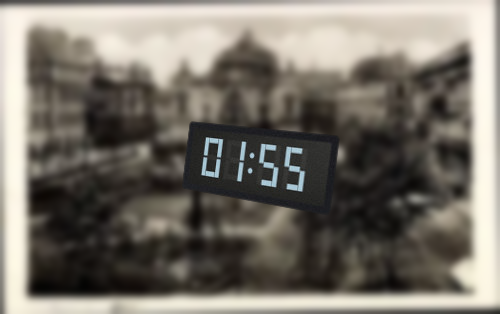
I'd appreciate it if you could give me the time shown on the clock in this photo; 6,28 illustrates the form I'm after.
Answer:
1,55
